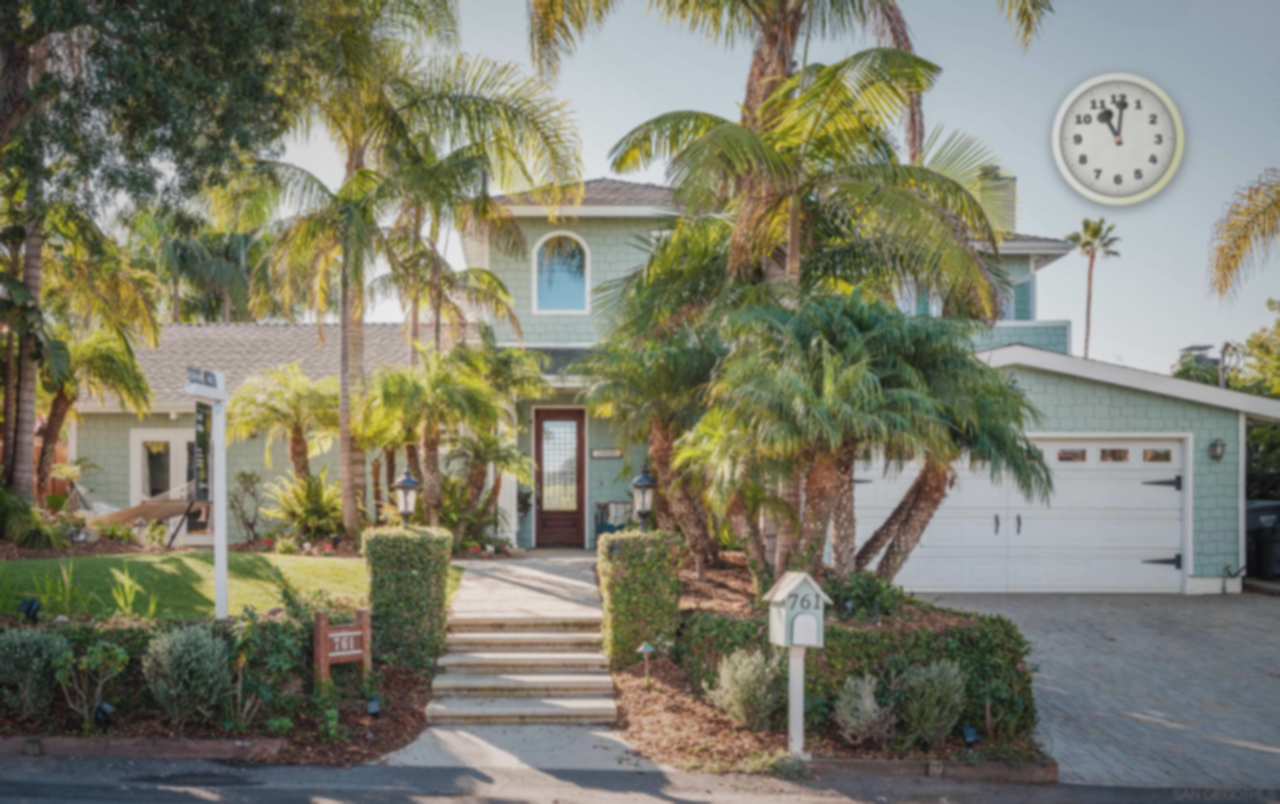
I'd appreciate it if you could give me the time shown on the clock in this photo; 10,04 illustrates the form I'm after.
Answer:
11,01
